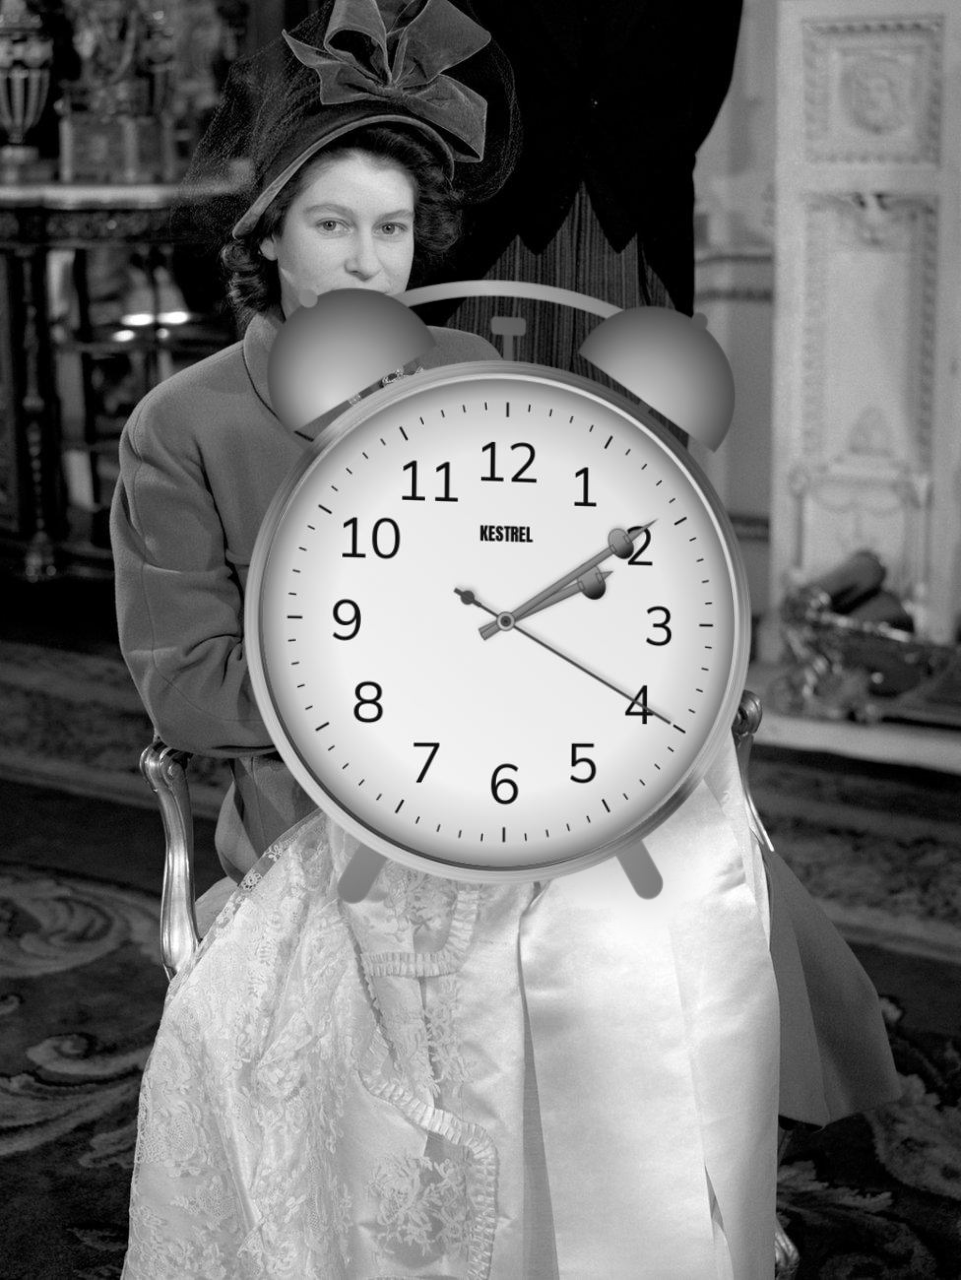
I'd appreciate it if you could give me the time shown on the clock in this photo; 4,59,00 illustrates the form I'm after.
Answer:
2,09,20
